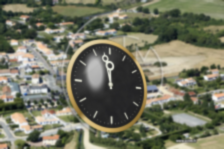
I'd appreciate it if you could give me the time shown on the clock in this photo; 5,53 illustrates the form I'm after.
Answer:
11,58
